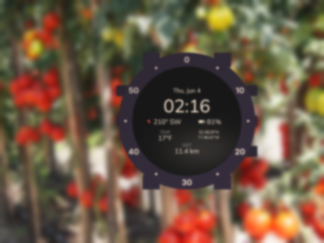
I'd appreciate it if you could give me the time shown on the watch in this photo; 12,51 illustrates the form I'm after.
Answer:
2,16
